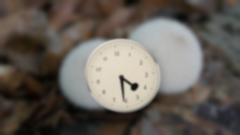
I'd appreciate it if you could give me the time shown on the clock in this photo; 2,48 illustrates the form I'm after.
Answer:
4,31
